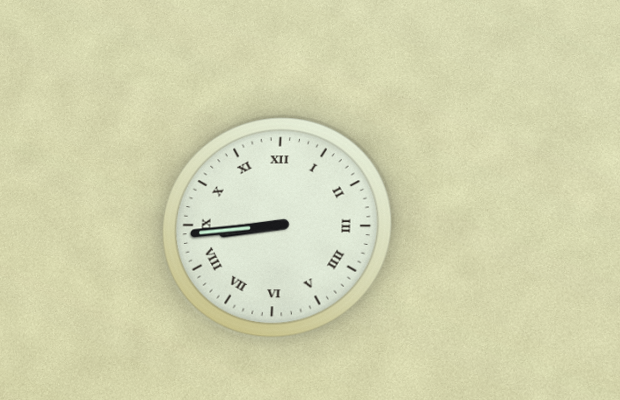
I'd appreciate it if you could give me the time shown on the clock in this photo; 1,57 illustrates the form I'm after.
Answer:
8,44
